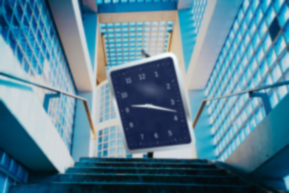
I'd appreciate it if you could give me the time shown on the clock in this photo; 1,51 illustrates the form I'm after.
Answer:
9,18
